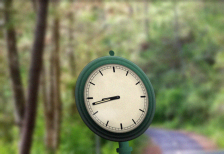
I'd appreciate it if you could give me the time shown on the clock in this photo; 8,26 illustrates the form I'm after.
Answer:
8,43
